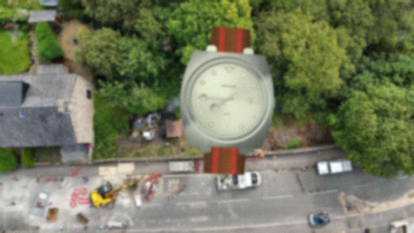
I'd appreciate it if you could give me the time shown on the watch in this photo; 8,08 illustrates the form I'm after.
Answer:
7,45
